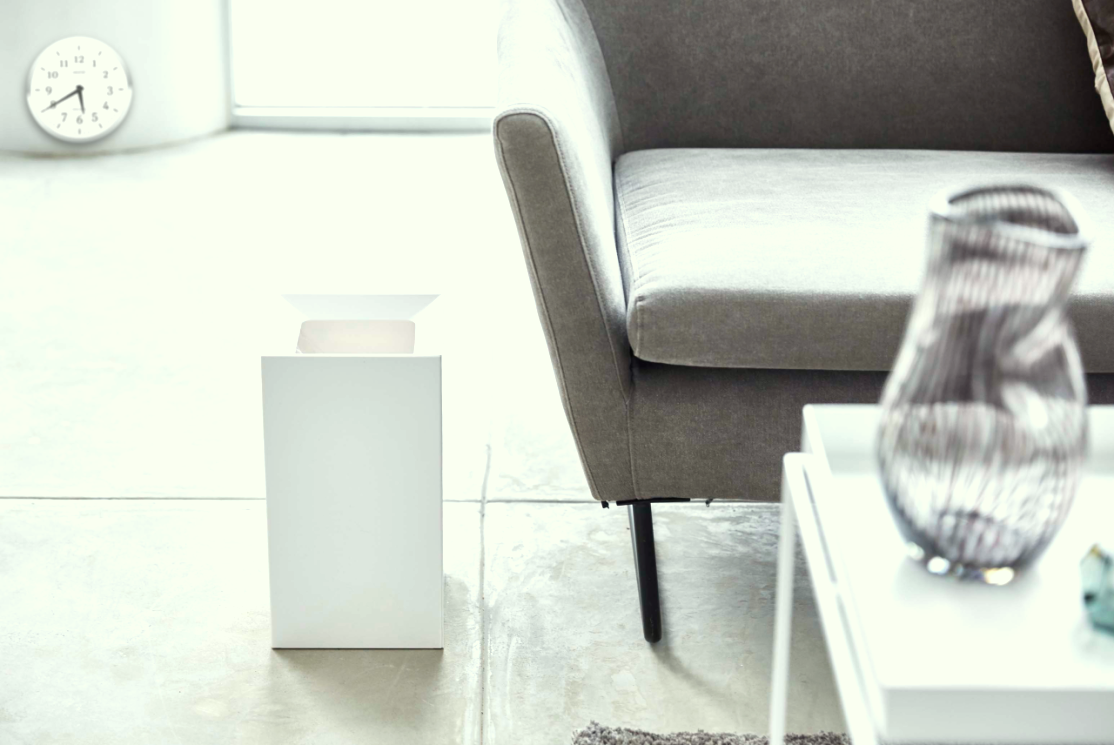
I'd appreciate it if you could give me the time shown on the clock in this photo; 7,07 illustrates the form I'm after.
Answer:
5,40
